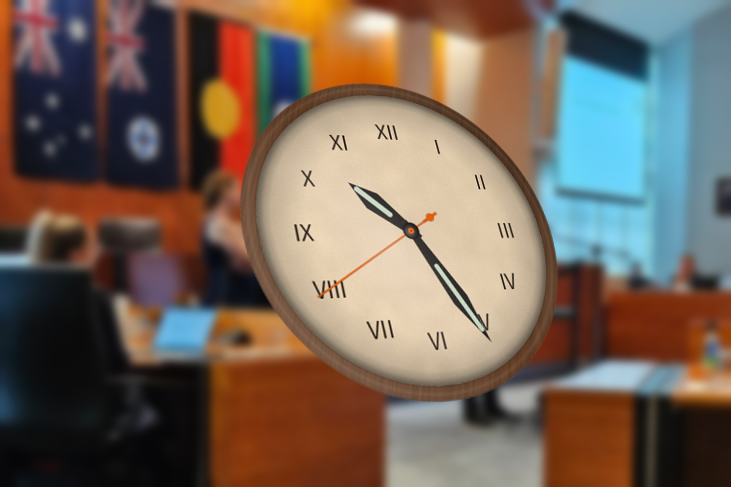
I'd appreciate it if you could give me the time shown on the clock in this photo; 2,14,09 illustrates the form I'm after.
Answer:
10,25,40
